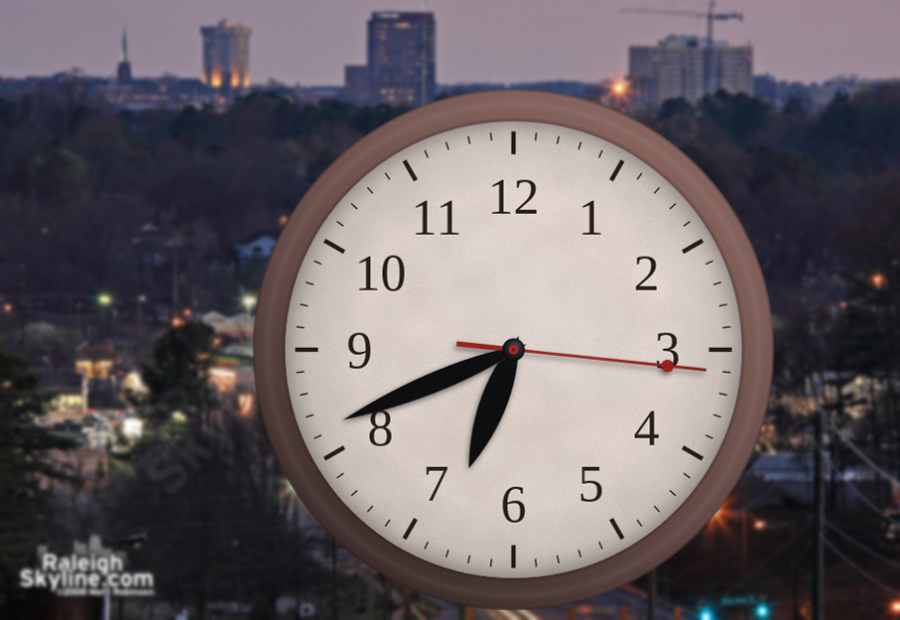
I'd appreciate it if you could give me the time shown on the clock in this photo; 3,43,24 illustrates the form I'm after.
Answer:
6,41,16
